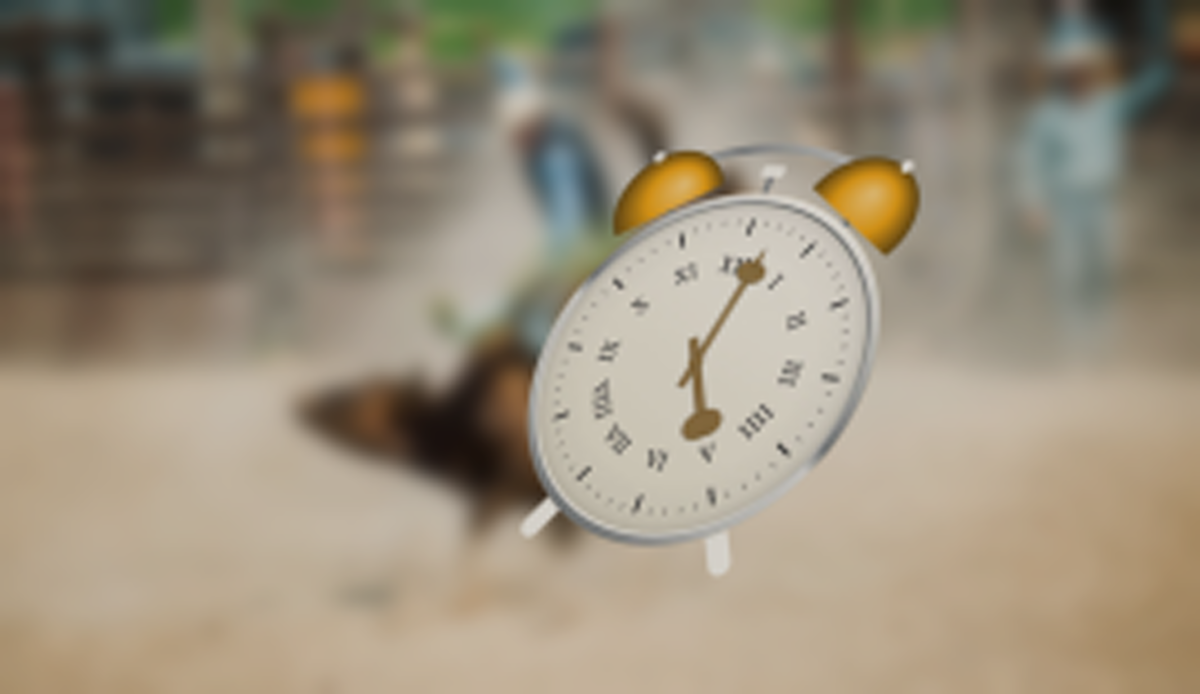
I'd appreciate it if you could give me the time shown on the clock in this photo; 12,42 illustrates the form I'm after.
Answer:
5,02
